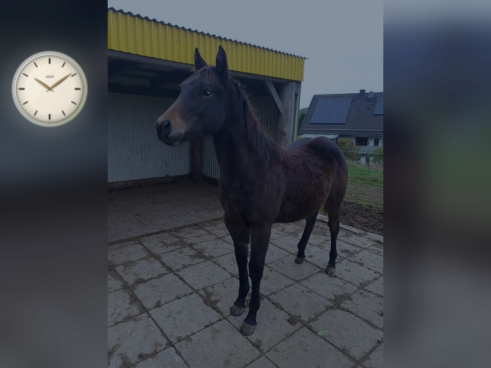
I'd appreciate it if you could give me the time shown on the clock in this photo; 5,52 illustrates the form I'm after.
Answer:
10,09
